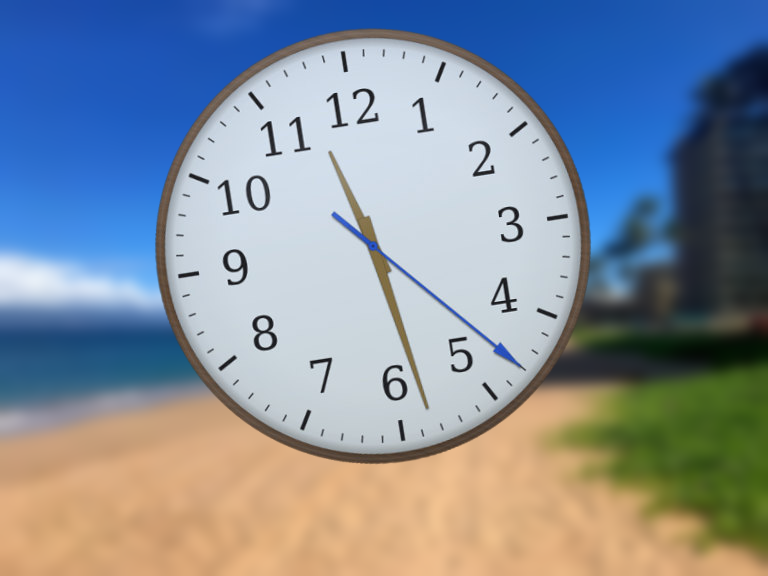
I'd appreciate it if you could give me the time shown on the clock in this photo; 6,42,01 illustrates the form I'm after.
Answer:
11,28,23
